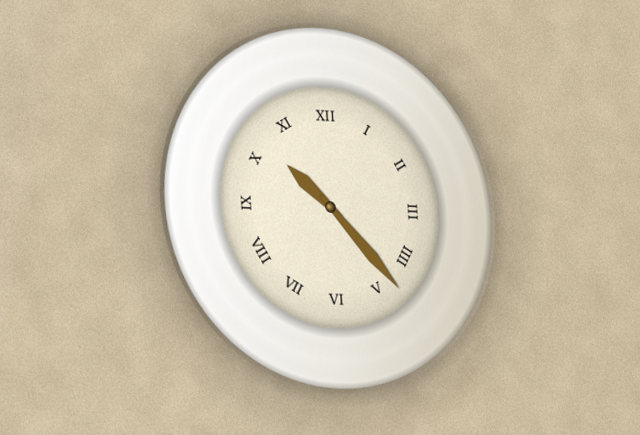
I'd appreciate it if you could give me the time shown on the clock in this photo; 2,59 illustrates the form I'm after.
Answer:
10,23
